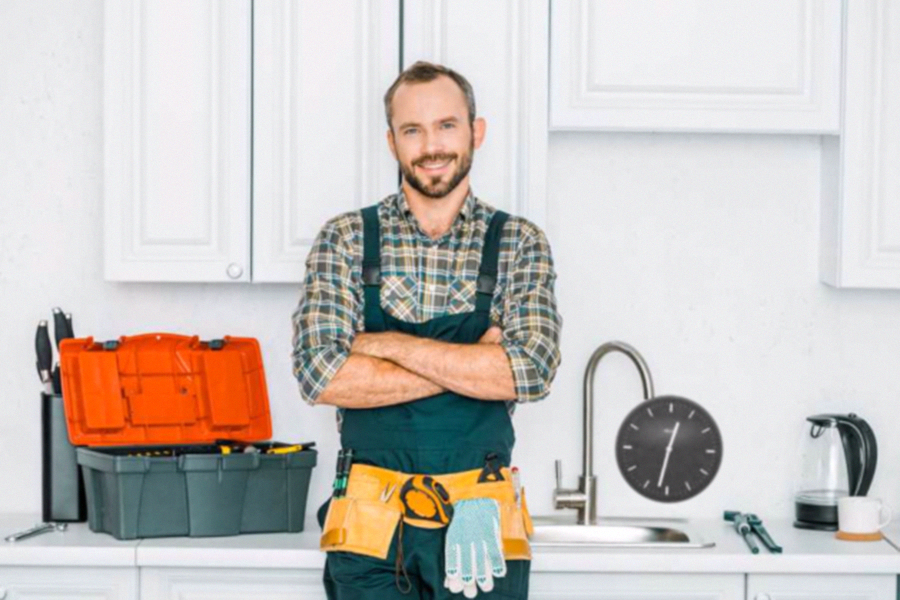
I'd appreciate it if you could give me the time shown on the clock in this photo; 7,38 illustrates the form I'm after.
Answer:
12,32
